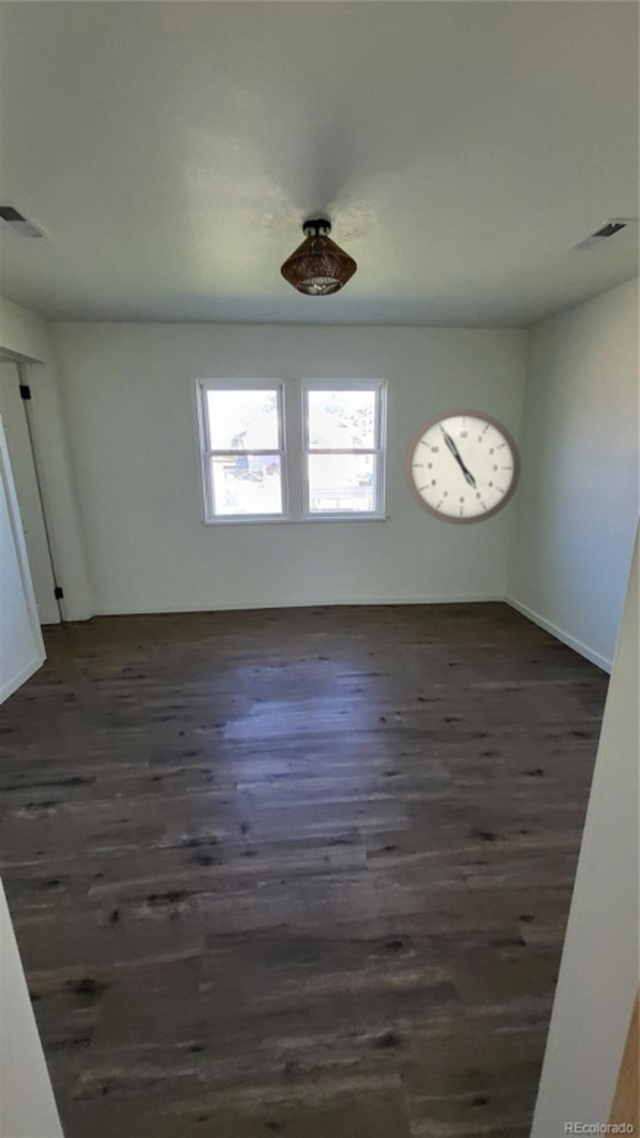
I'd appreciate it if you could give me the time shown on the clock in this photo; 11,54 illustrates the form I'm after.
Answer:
4,55
